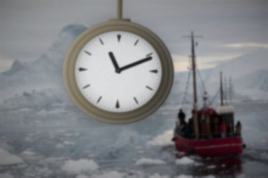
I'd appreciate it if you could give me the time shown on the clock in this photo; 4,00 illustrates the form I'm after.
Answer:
11,11
